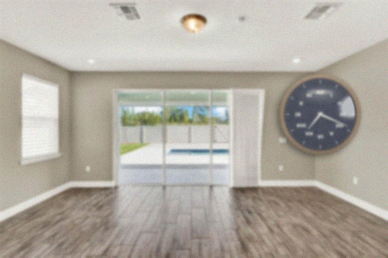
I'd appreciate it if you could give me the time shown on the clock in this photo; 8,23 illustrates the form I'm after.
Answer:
7,19
